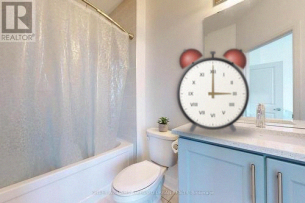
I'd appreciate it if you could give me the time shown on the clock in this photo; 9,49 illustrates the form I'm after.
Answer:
3,00
